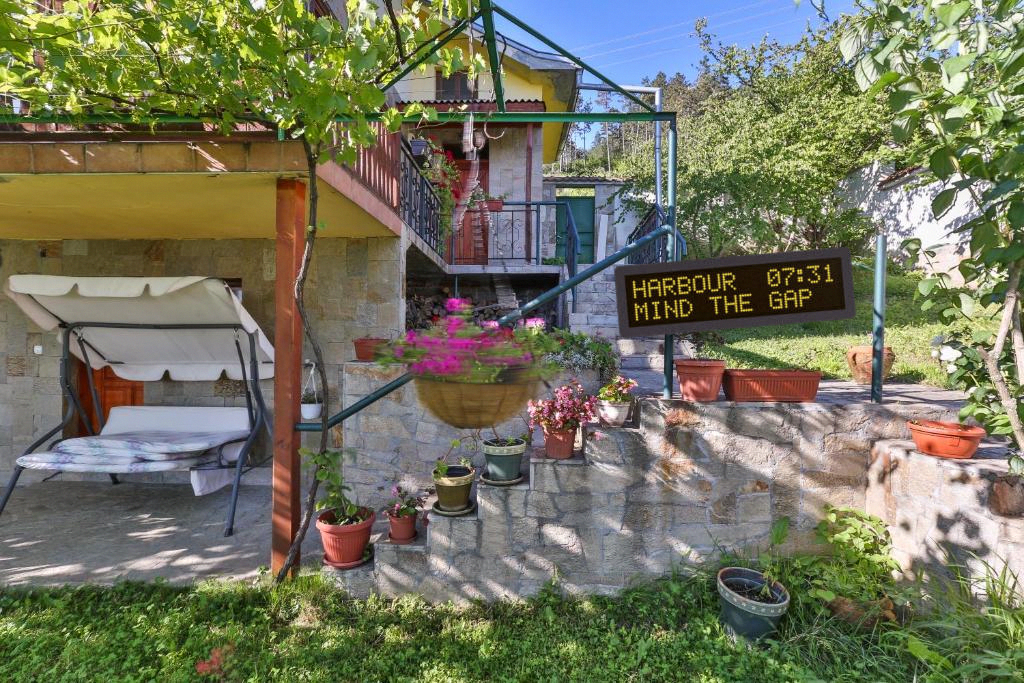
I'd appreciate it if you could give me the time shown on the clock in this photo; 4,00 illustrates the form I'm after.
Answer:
7,31
